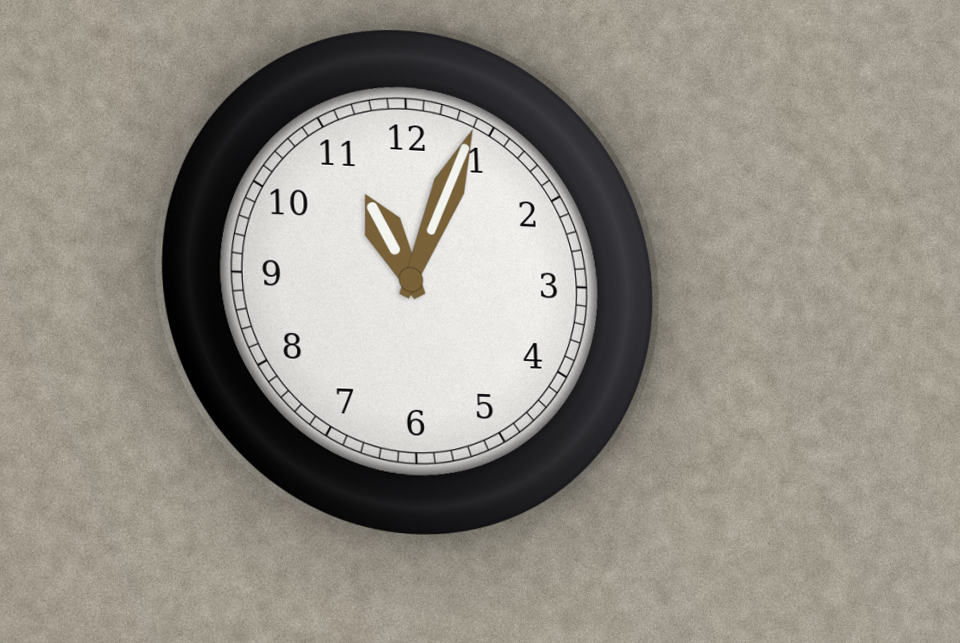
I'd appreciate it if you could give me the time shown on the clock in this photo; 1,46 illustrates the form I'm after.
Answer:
11,04
